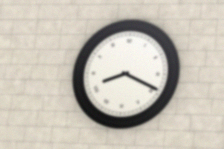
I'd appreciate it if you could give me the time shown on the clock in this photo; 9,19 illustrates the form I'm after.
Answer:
8,19
